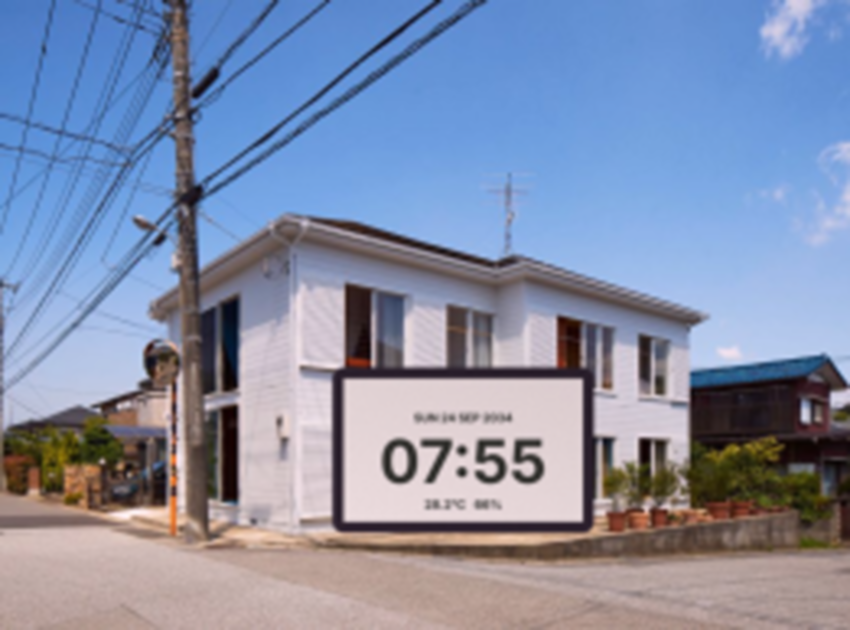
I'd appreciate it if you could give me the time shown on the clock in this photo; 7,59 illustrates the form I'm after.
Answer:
7,55
